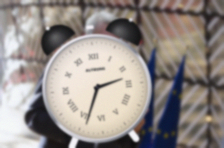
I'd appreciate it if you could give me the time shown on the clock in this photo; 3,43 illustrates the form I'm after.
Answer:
2,34
